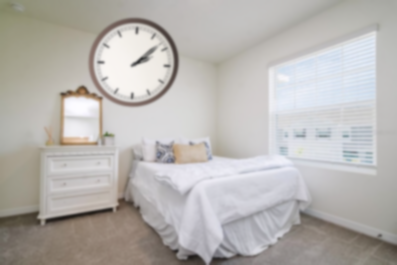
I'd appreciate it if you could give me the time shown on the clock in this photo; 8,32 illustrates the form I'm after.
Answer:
2,08
